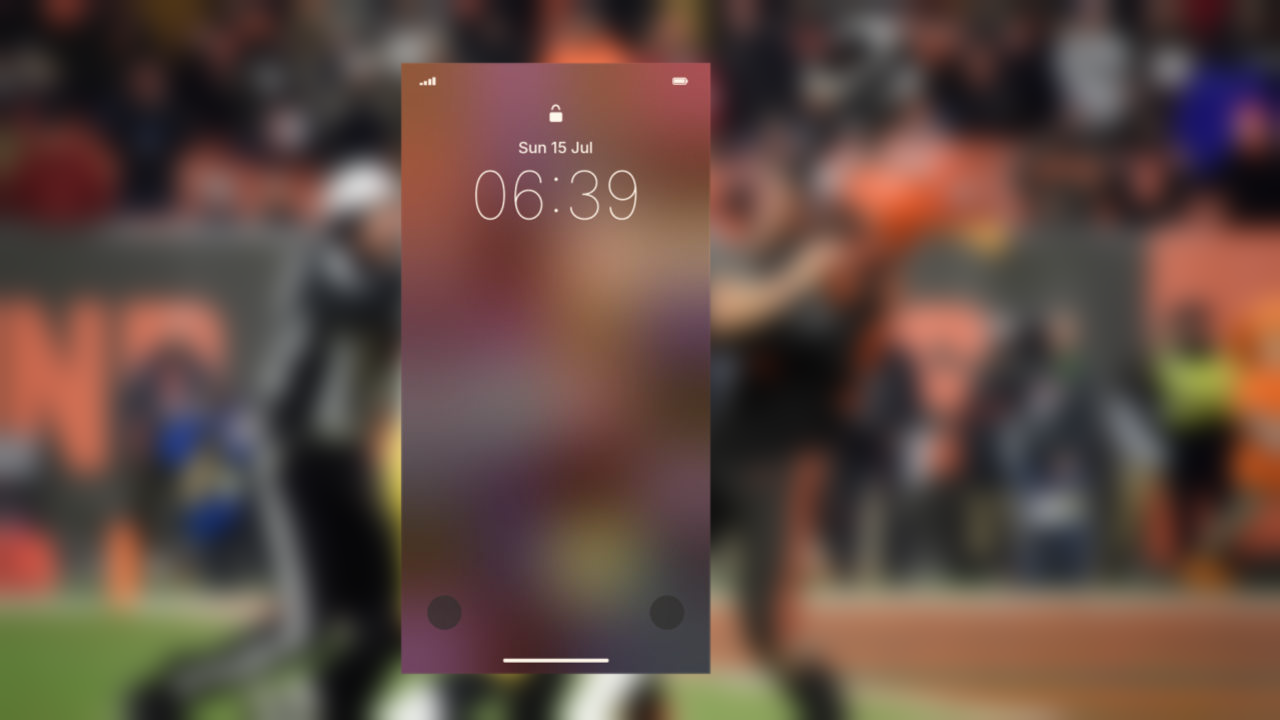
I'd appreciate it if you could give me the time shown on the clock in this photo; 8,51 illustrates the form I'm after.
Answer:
6,39
